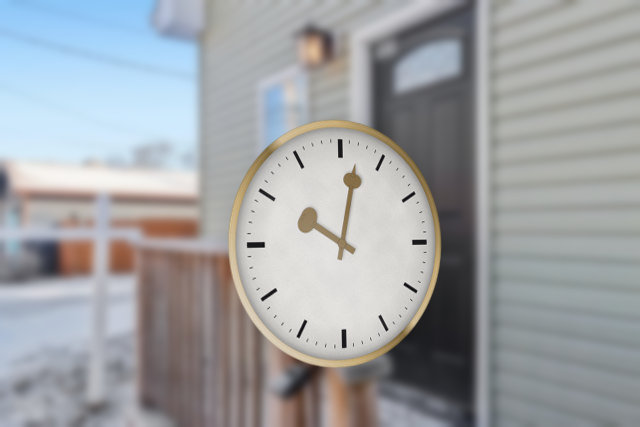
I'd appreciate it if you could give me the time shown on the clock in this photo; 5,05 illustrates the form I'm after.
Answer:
10,02
